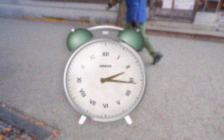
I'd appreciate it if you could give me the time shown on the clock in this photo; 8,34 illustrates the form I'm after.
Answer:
2,16
